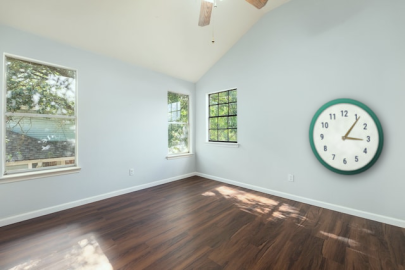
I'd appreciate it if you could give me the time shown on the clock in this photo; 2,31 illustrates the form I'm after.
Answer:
3,06
